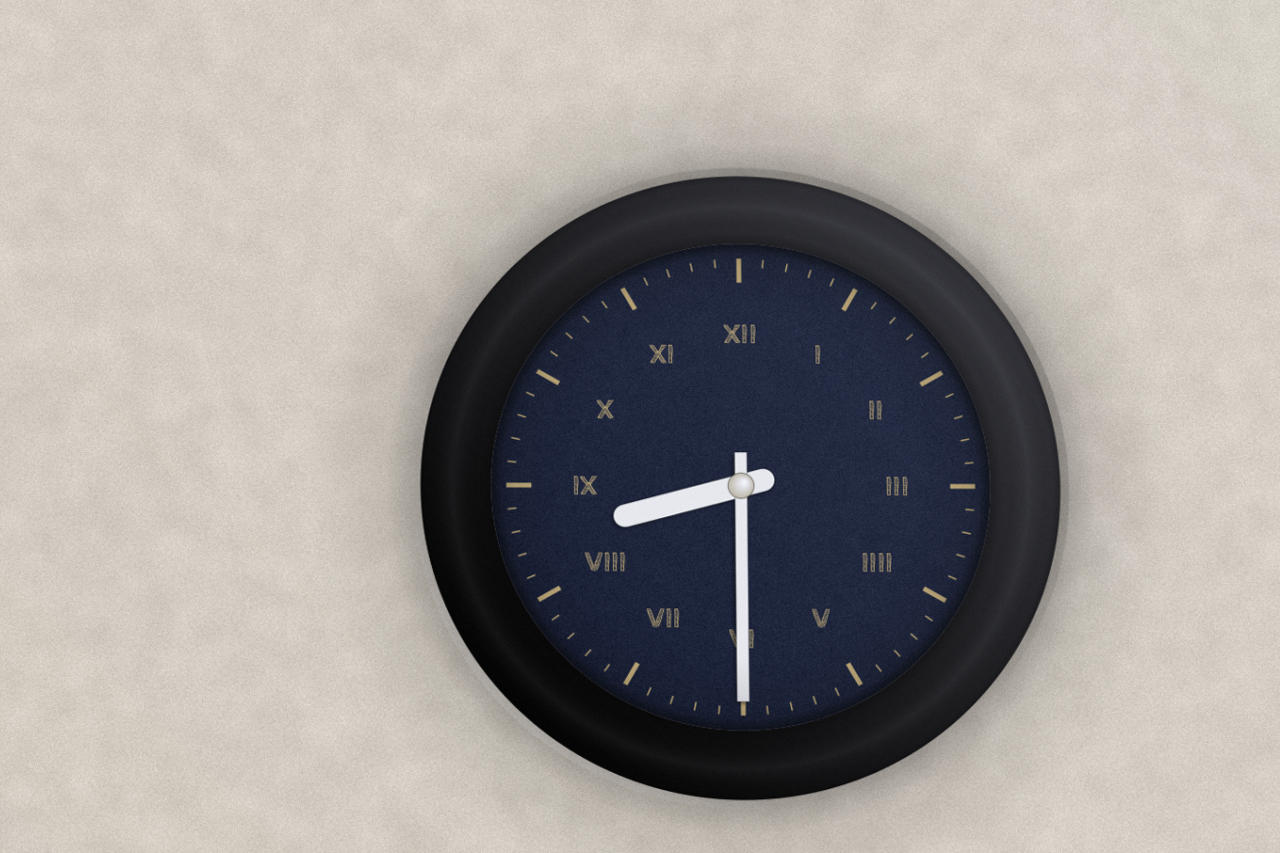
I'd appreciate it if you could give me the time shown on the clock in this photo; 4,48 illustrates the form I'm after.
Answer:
8,30
